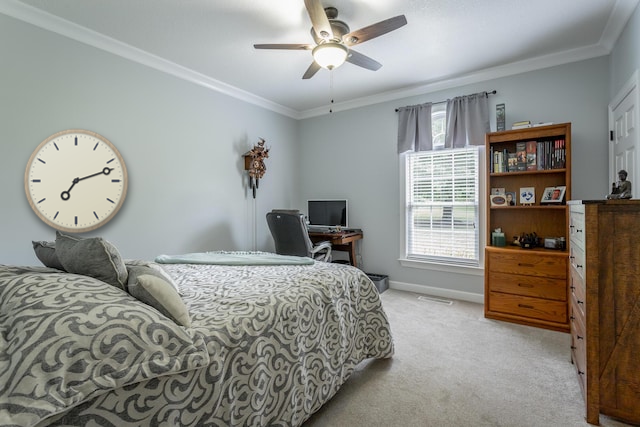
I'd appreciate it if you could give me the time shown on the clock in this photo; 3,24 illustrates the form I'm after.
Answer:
7,12
